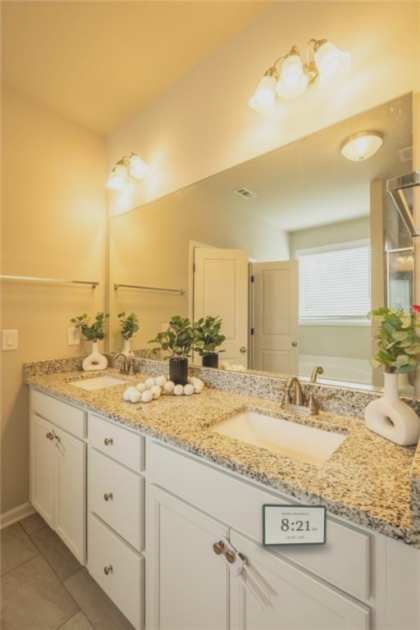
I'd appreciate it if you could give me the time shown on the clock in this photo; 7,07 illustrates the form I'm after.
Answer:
8,21
